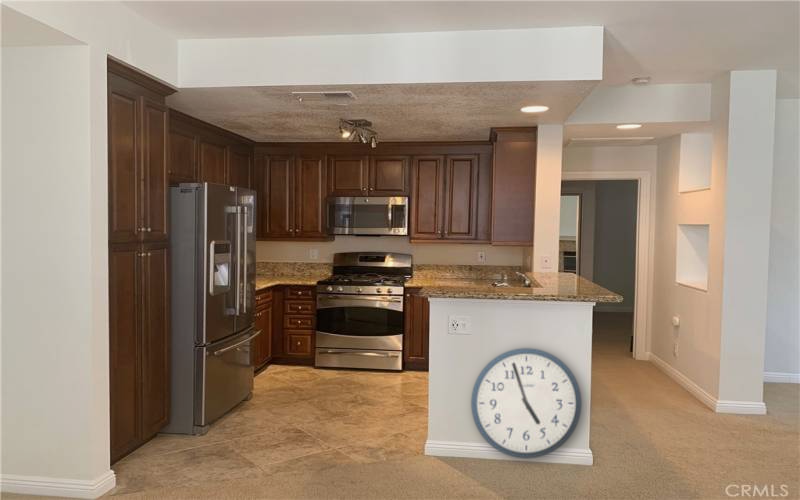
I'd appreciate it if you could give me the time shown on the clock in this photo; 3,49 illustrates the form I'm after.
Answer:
4,57
